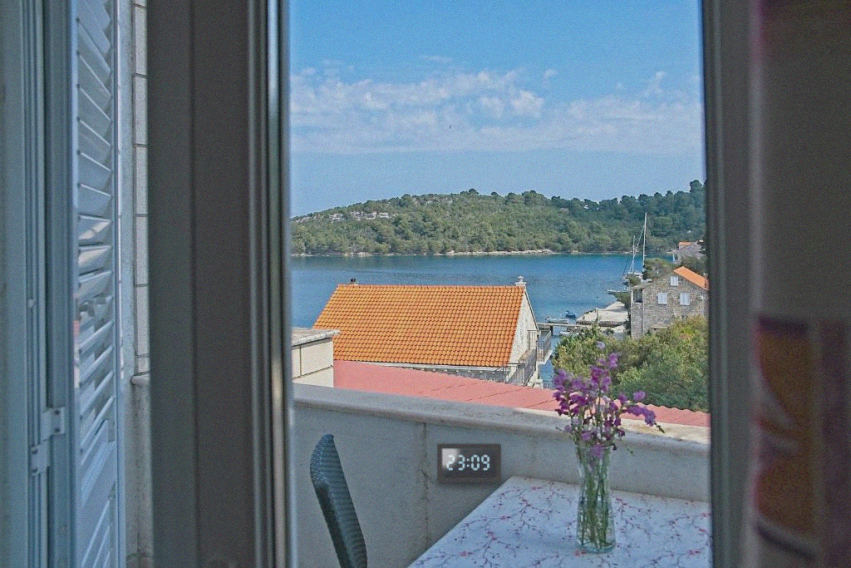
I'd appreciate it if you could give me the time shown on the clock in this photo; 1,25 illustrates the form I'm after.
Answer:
23,09
